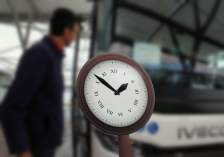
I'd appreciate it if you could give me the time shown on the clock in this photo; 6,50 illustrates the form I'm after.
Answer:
1,52
